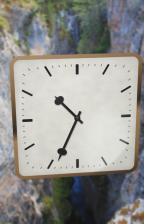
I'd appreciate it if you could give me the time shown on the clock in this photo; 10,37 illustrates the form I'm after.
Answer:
10,34
